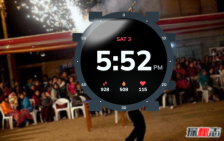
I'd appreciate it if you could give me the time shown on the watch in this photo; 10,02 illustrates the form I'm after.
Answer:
5,52
